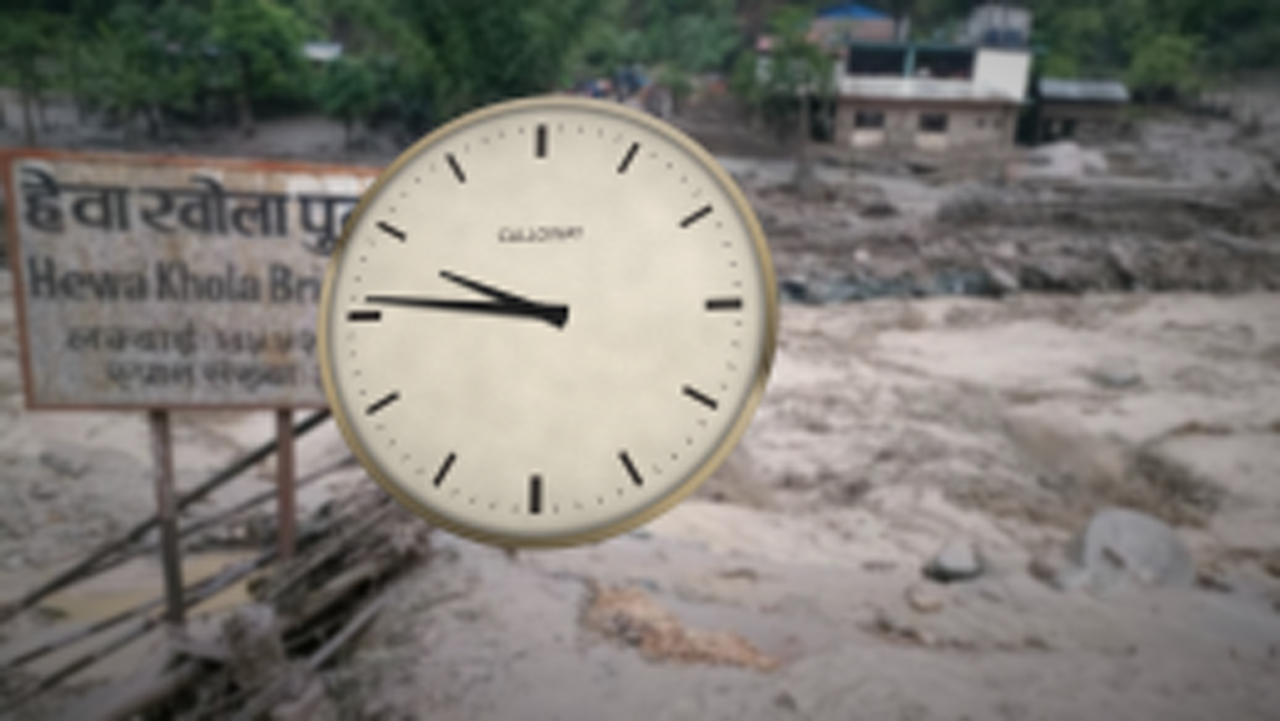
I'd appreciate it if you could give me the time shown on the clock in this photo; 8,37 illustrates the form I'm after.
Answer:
9,46
